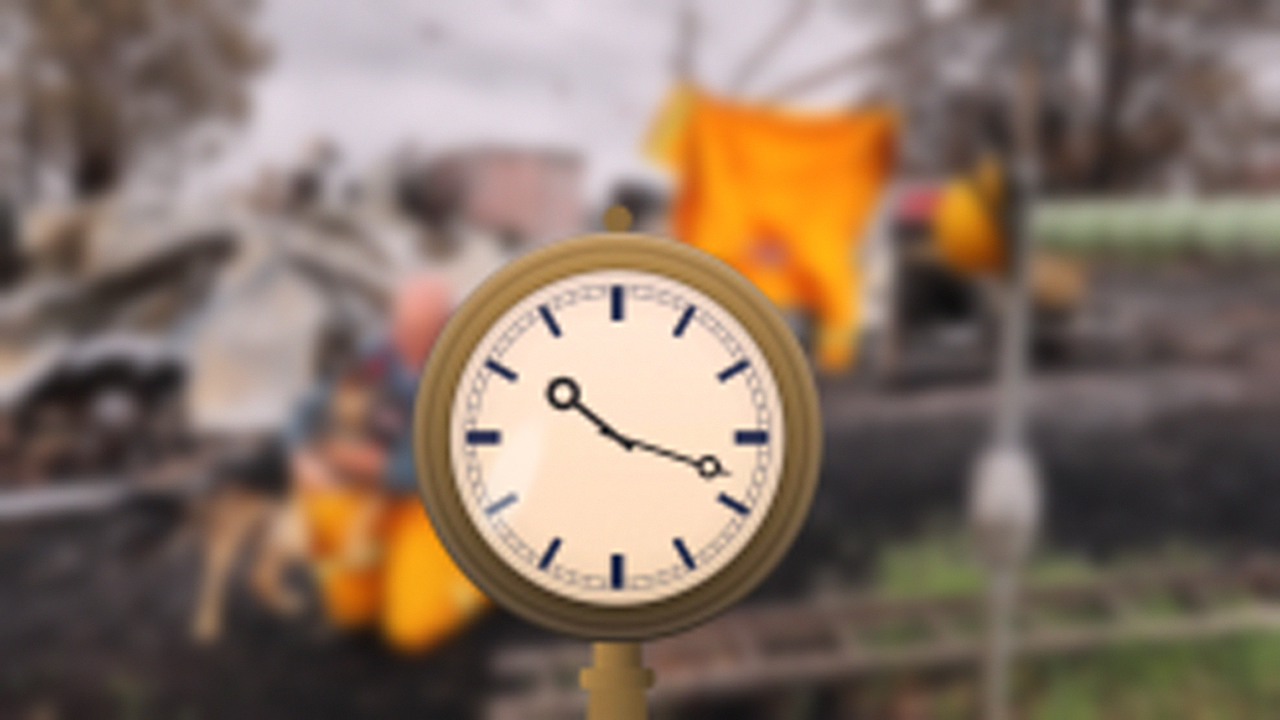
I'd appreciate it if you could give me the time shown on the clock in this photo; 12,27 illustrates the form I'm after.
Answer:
10,18
